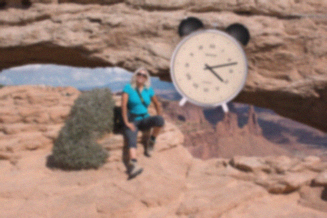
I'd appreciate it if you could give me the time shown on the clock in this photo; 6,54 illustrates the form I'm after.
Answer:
4,12
